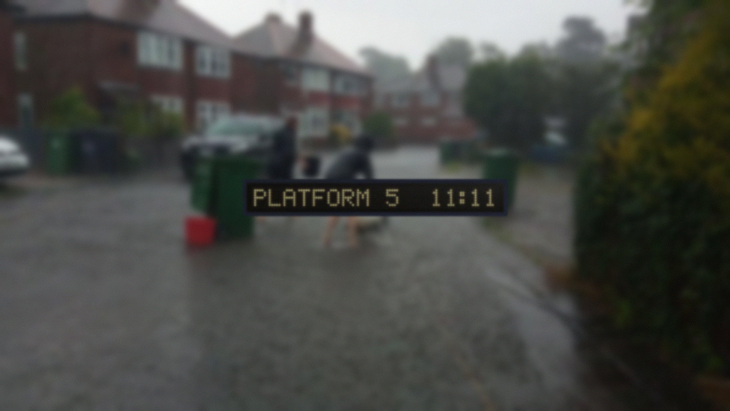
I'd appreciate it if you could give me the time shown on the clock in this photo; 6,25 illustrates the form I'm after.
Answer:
11,11
